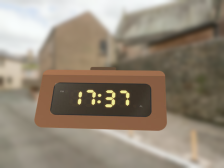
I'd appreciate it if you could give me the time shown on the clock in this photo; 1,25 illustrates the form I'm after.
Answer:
17,37
